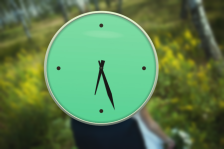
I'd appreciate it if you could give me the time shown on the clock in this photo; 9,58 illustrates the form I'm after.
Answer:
6,27
